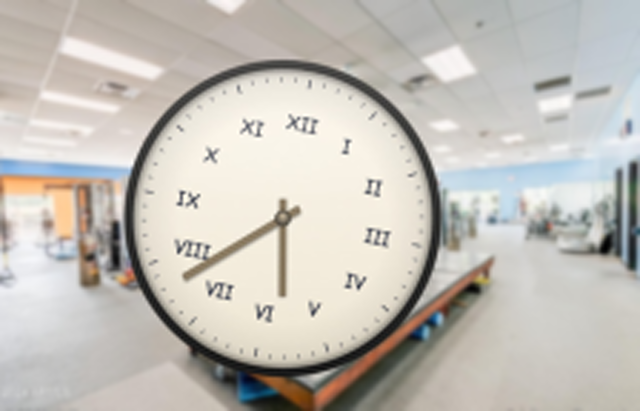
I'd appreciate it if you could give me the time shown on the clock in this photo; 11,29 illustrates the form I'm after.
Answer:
5,38
